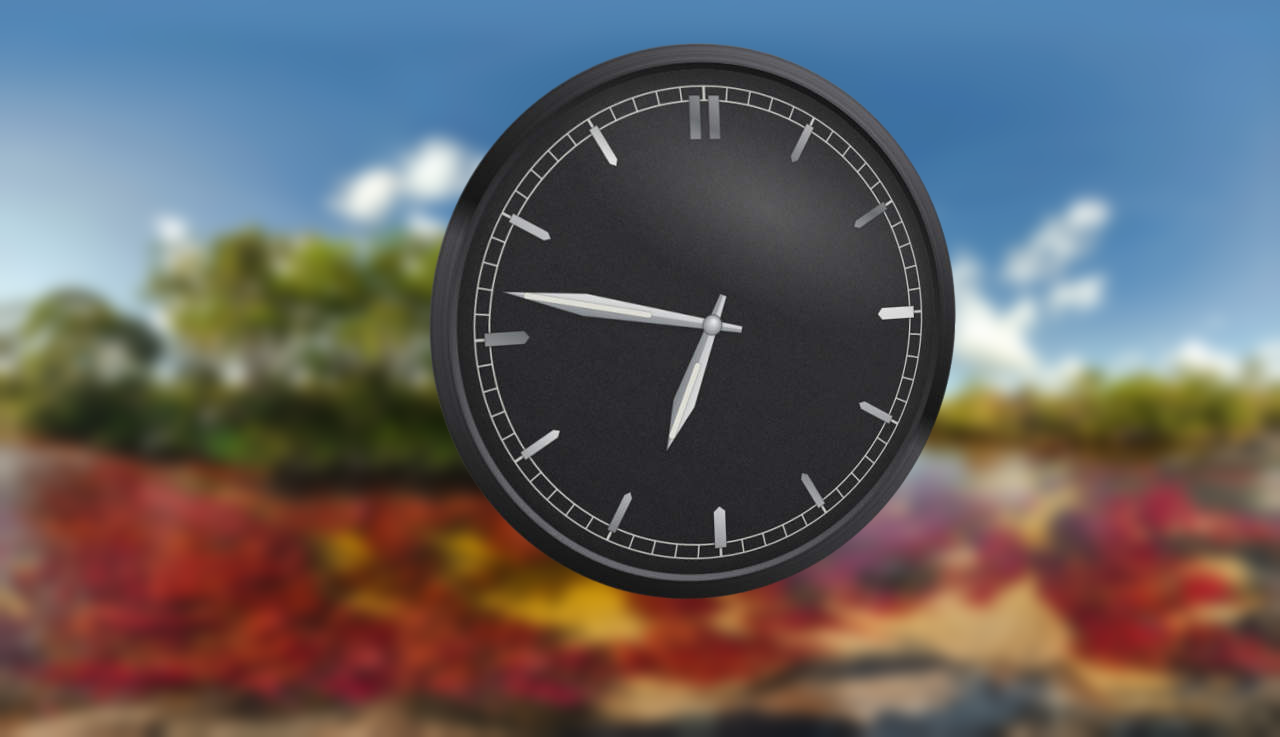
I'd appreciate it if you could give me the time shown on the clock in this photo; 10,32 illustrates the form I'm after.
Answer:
6,47
